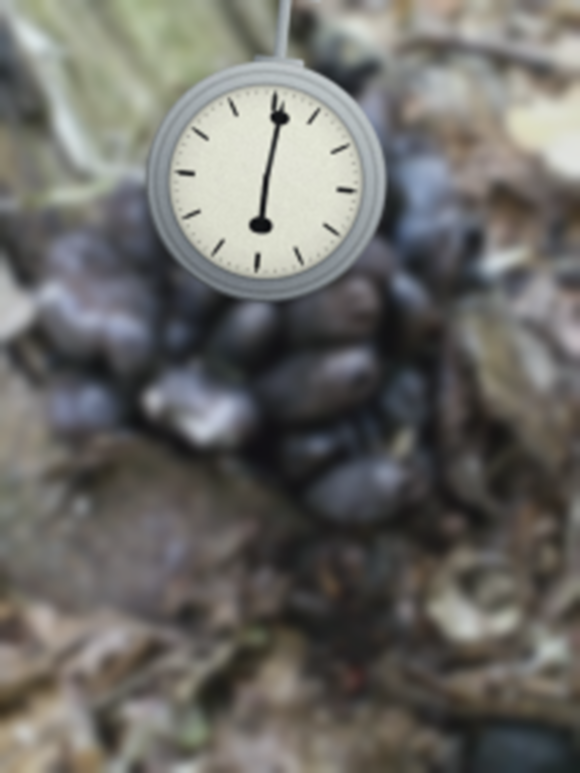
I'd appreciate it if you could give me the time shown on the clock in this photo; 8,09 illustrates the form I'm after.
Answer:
6,01
